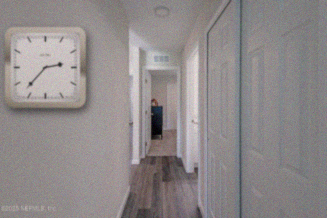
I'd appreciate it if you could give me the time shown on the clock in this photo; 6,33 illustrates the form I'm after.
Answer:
2,37
